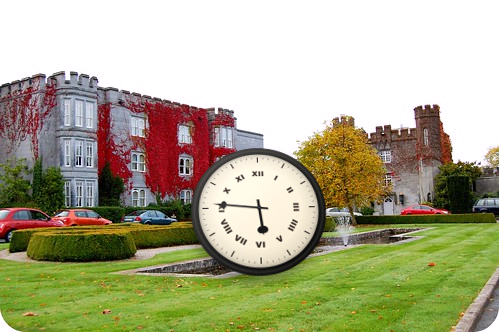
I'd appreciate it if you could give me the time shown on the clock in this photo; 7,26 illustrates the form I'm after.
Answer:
5,46
